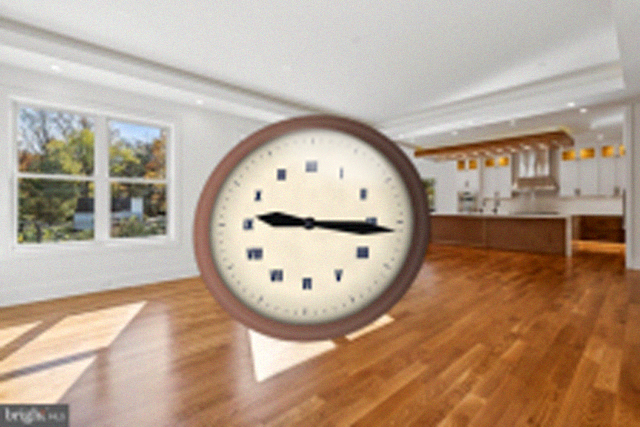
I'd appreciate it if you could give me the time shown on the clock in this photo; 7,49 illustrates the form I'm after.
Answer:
9,16
